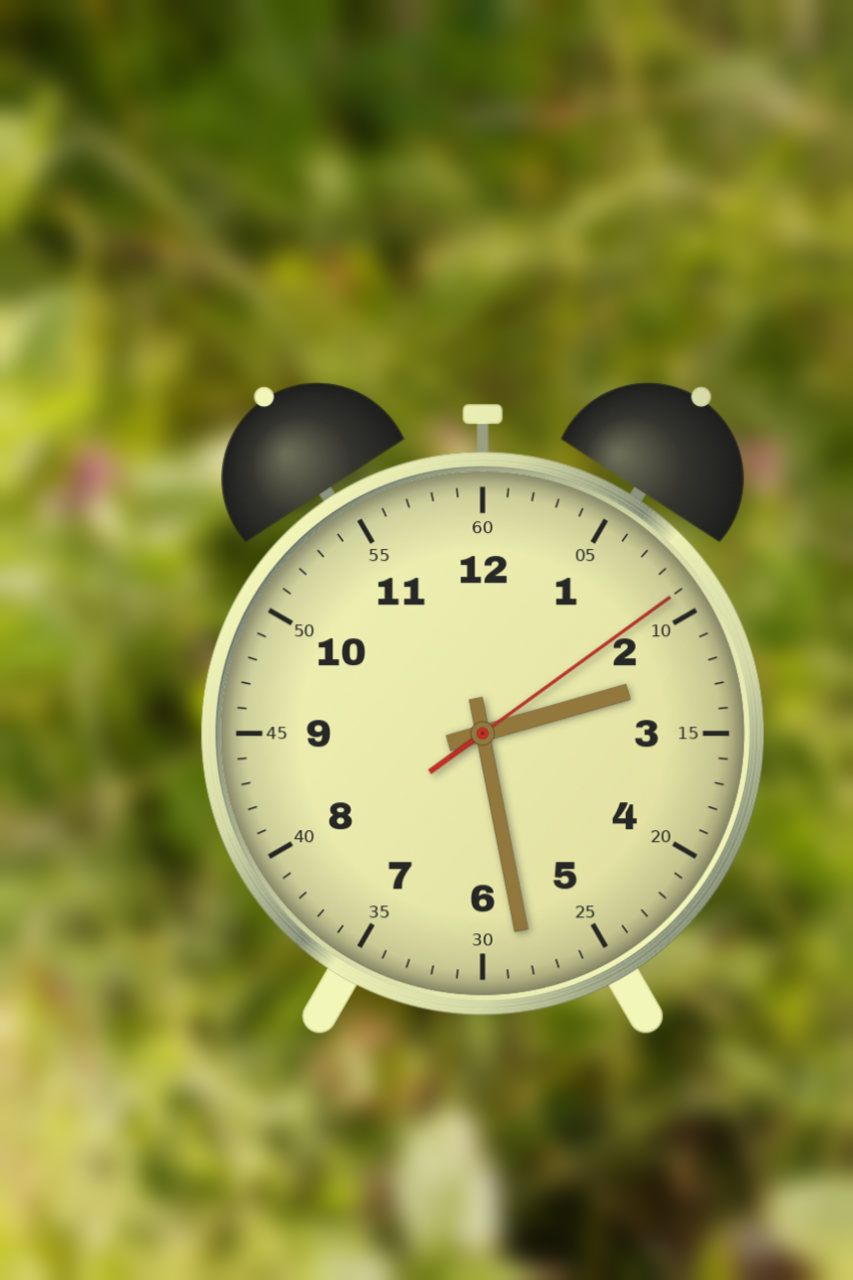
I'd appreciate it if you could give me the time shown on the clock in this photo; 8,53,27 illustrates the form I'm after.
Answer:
2,28,09
